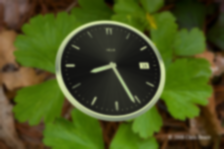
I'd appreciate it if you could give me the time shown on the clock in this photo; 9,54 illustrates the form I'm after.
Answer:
8,26
